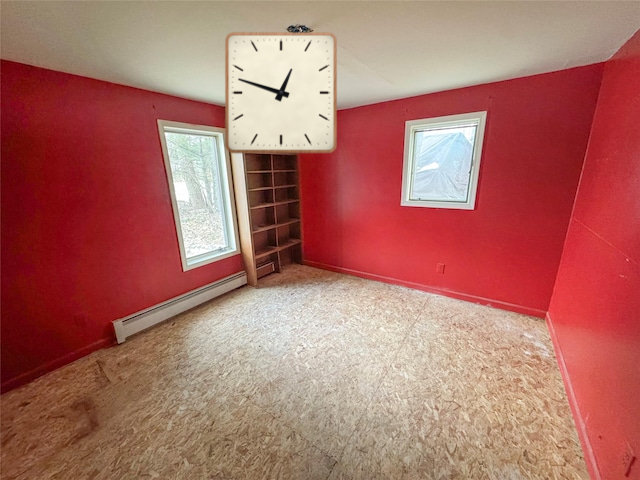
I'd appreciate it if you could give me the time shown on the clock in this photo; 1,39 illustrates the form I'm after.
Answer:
12,48
